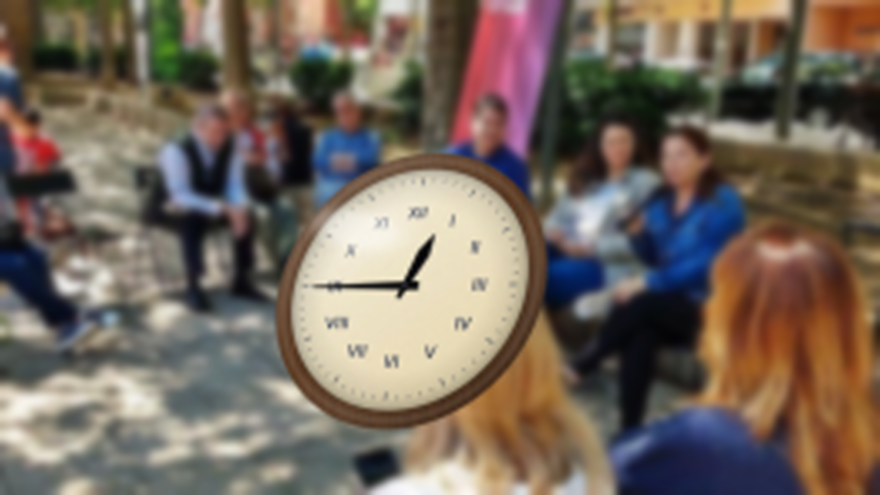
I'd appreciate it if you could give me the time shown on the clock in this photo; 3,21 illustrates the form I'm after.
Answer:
12,45
